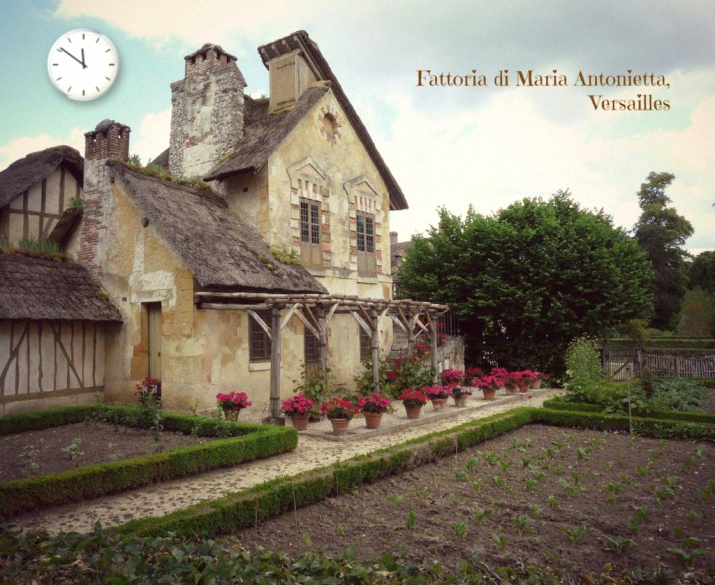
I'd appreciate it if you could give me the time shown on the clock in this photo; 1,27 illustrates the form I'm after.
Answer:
11,51
